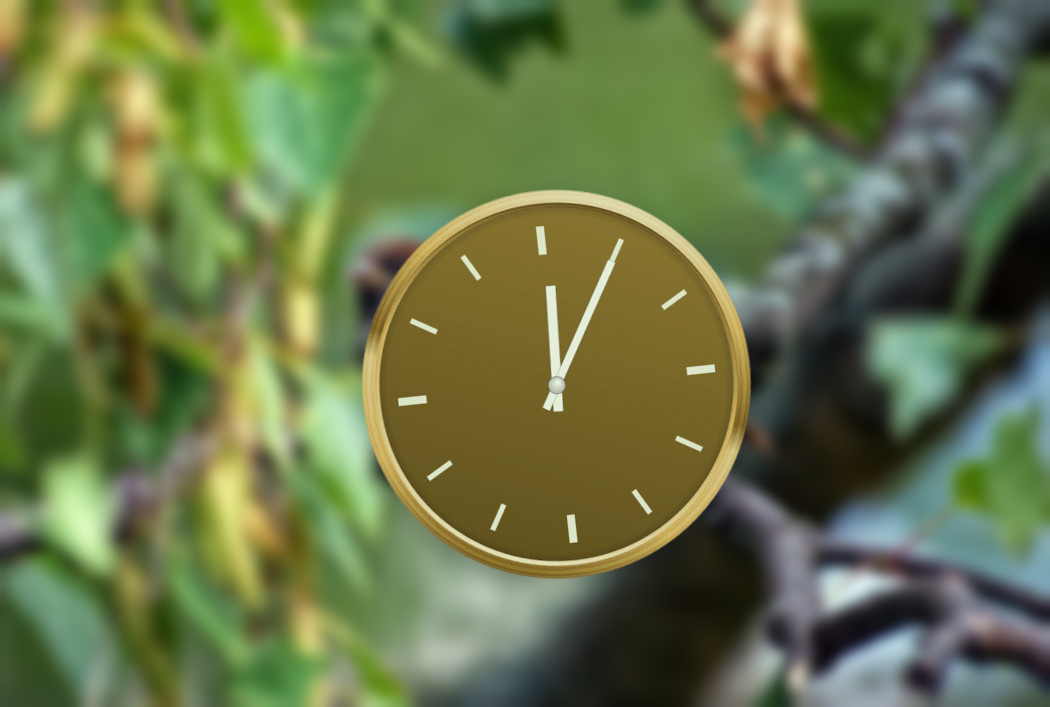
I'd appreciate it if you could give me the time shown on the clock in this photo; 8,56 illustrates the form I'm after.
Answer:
12,05
